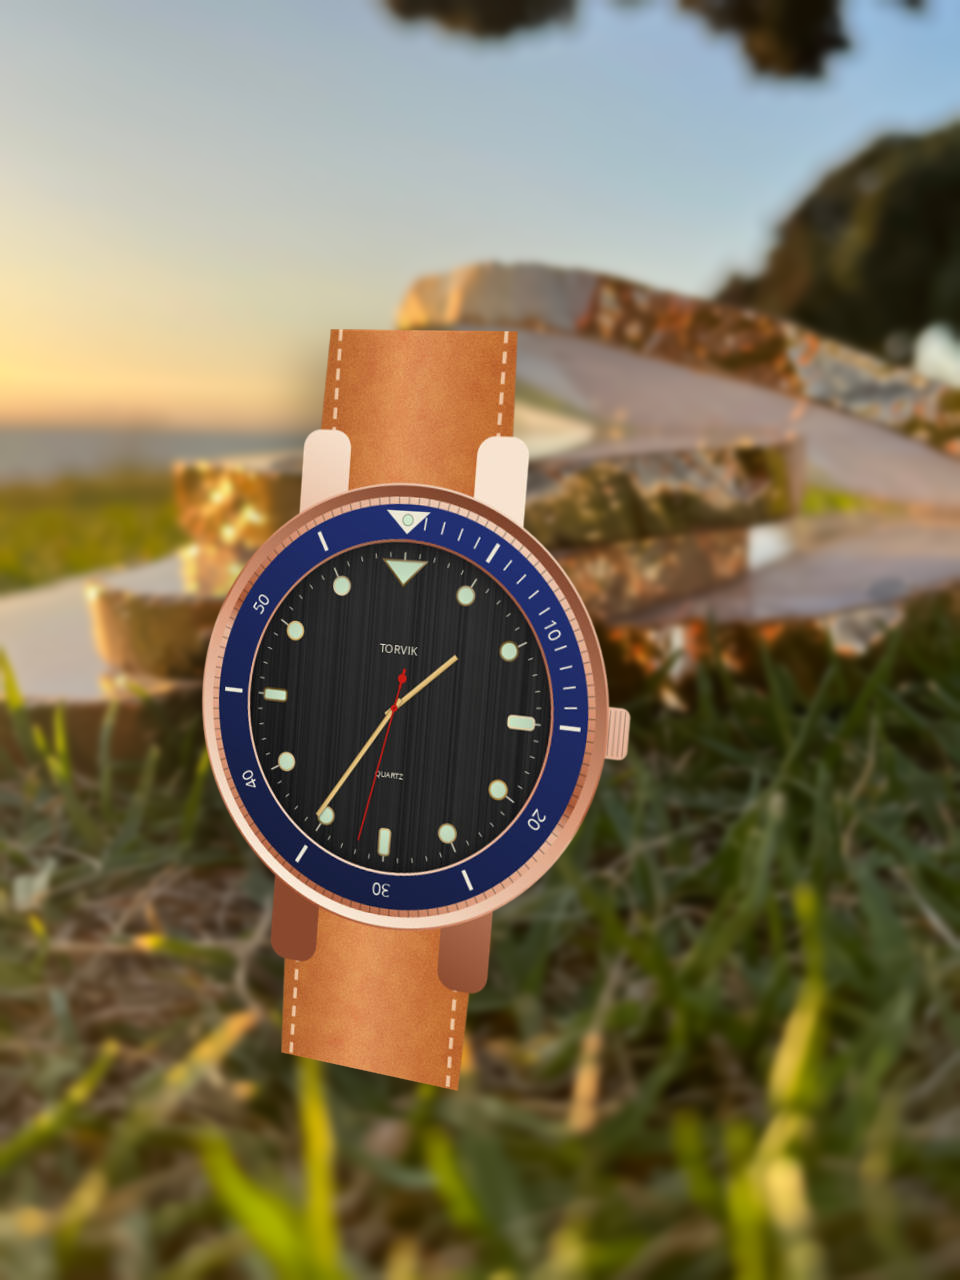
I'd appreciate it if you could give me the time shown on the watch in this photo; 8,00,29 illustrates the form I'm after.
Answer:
1,35,32
